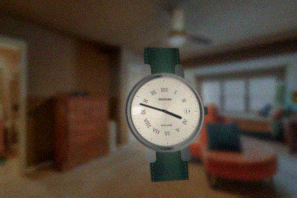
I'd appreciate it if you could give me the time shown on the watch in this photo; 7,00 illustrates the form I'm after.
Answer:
3,48
